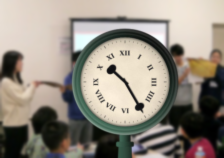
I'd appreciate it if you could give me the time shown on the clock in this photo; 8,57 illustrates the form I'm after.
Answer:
10,25
